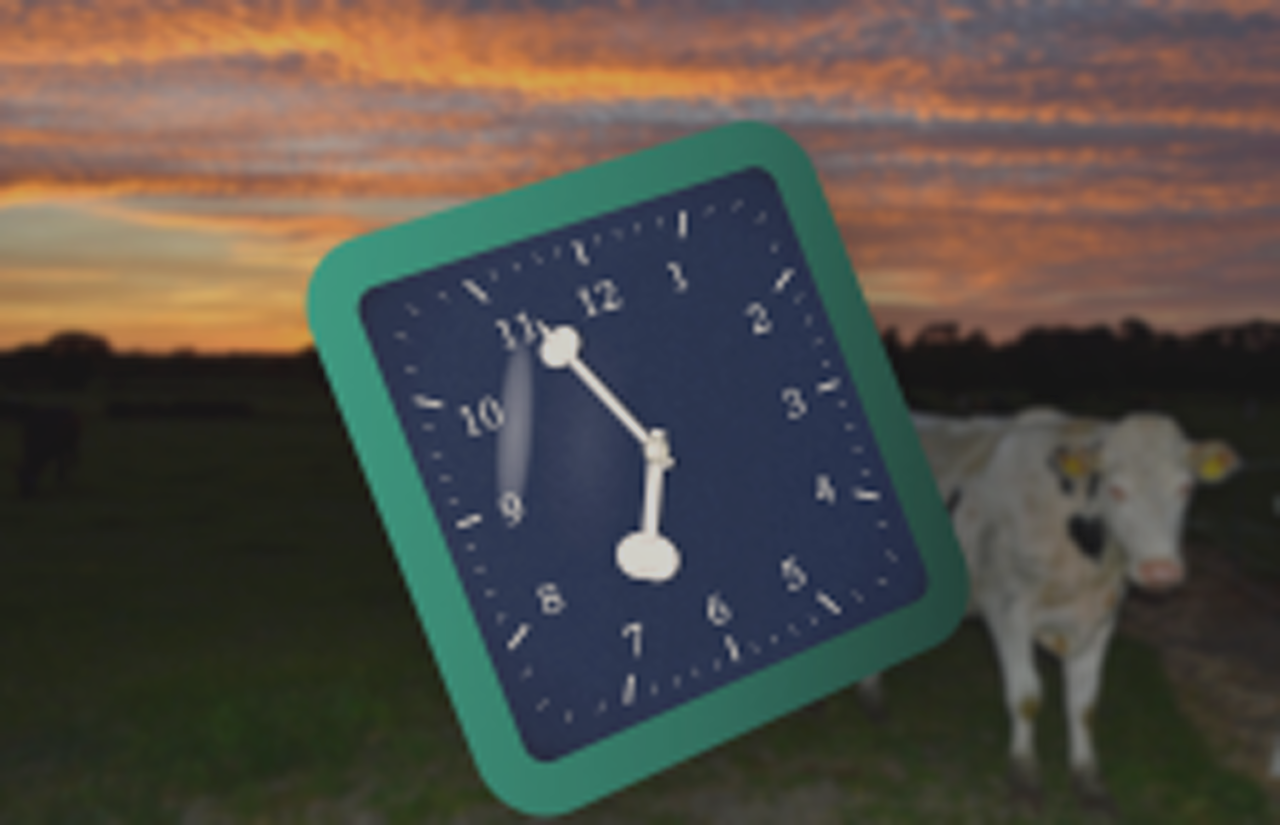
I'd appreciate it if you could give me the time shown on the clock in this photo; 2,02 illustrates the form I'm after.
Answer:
6,56
